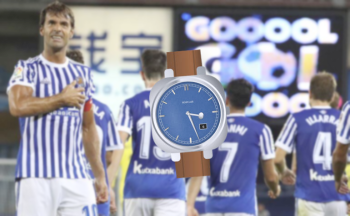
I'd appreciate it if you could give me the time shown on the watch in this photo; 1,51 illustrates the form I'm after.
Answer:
3,27
